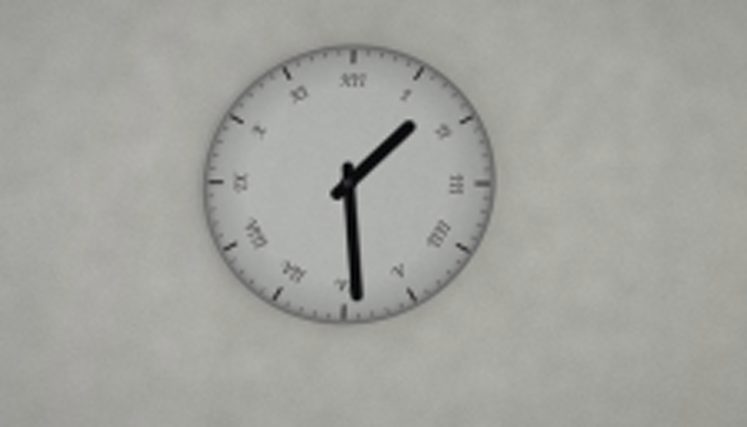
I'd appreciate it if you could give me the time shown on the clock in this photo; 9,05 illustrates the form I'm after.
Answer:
1,29
